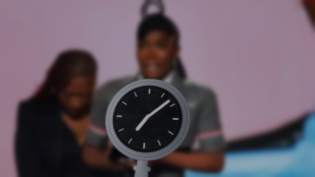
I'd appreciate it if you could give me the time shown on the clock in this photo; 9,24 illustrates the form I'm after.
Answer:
7,08
